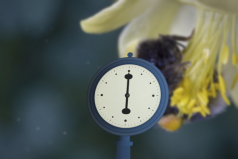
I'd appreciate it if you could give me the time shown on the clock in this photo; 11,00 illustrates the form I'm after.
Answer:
6,00
